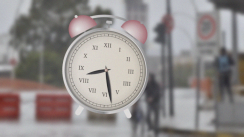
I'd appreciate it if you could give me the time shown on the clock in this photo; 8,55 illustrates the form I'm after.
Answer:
8,28
